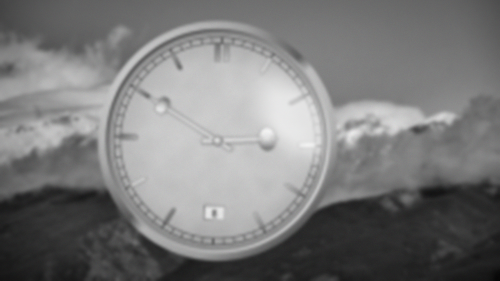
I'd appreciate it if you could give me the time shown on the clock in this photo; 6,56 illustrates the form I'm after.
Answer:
2,50
